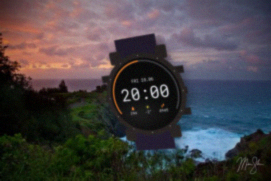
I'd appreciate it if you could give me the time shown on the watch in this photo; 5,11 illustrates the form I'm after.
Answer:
20,00
